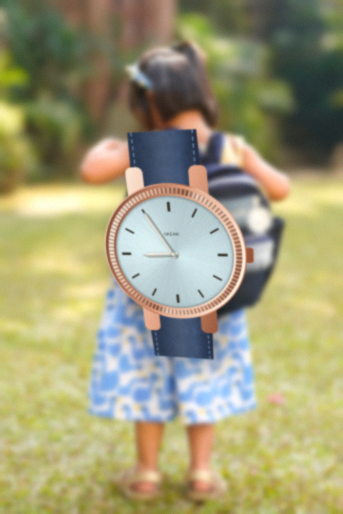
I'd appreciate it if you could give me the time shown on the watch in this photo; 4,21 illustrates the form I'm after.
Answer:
8,55
